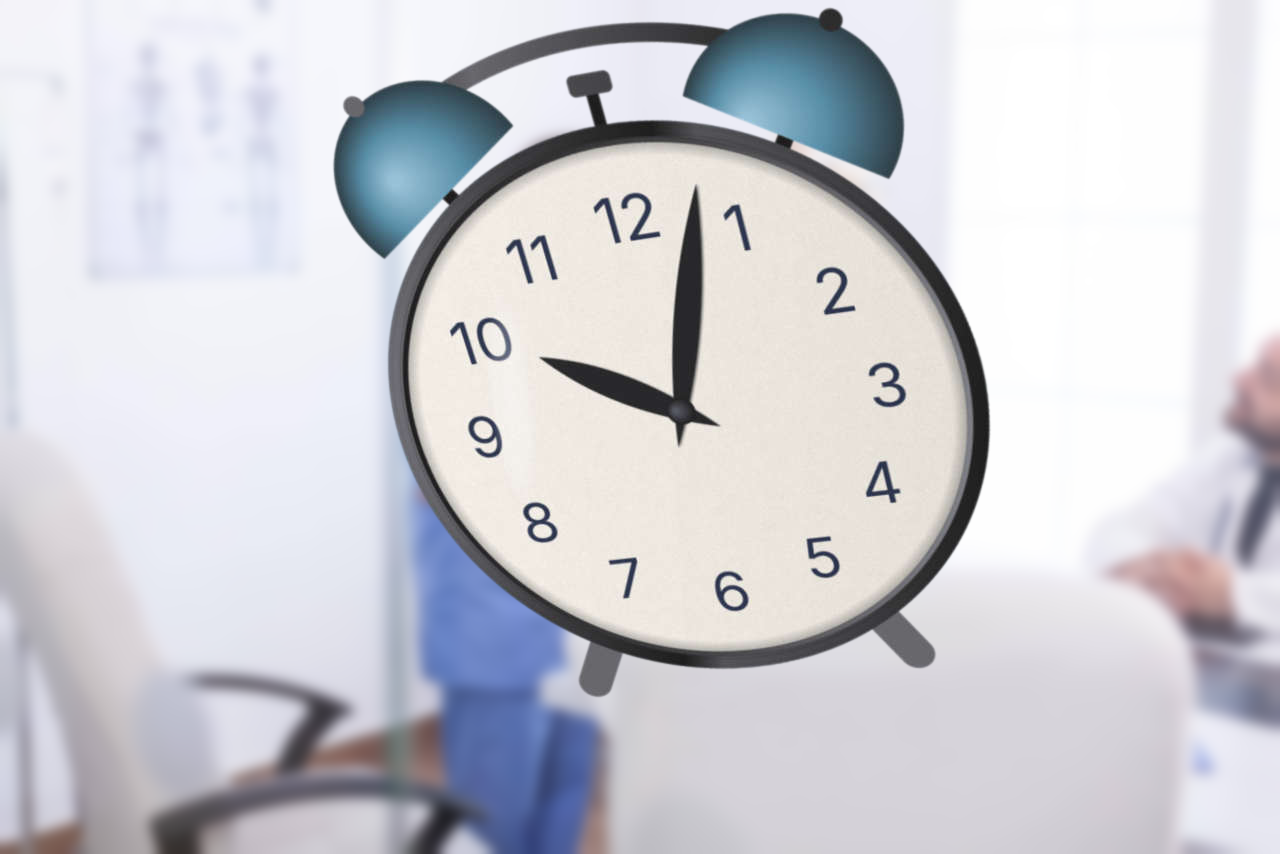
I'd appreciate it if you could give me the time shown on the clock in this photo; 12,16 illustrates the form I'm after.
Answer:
10,03
